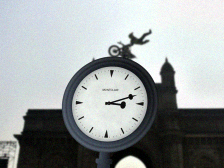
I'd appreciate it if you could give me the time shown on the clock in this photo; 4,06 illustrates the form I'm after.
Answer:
3,12
